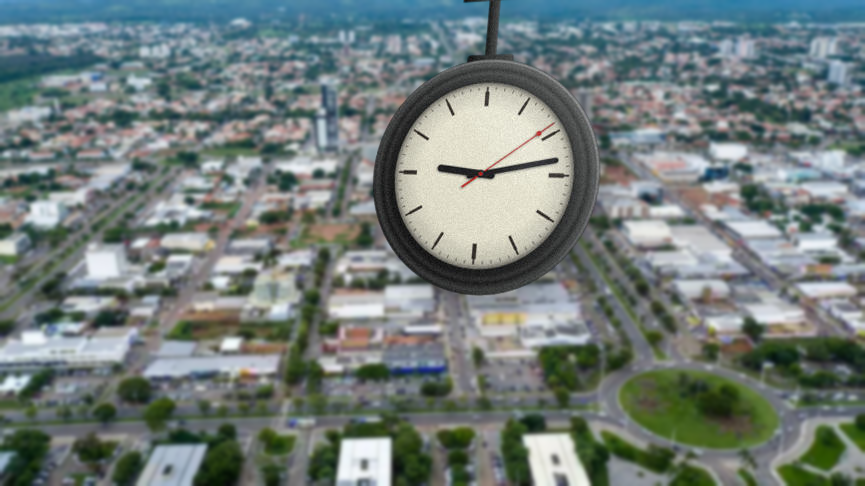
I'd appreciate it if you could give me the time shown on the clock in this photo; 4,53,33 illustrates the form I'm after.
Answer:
9,13,09
